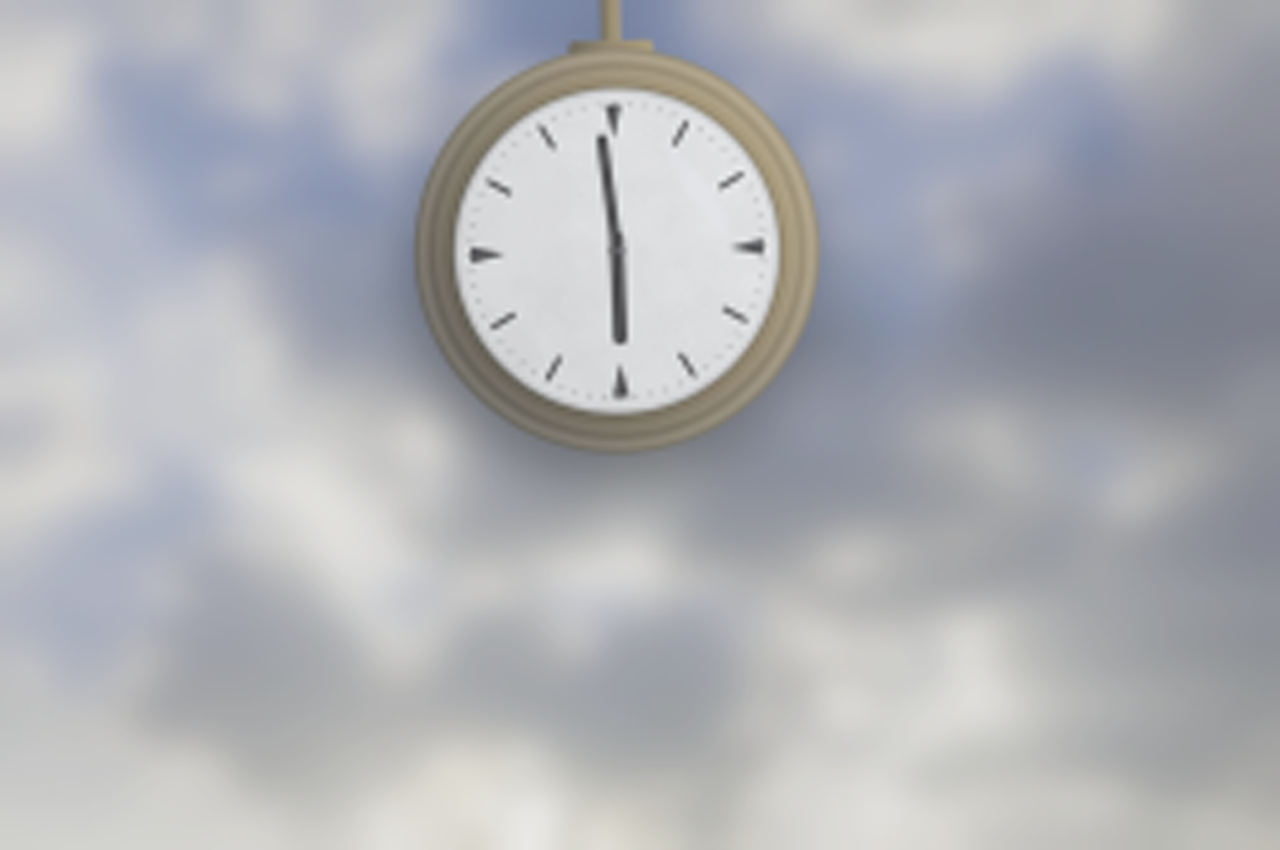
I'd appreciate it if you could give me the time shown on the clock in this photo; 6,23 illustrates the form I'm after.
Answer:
5,59
